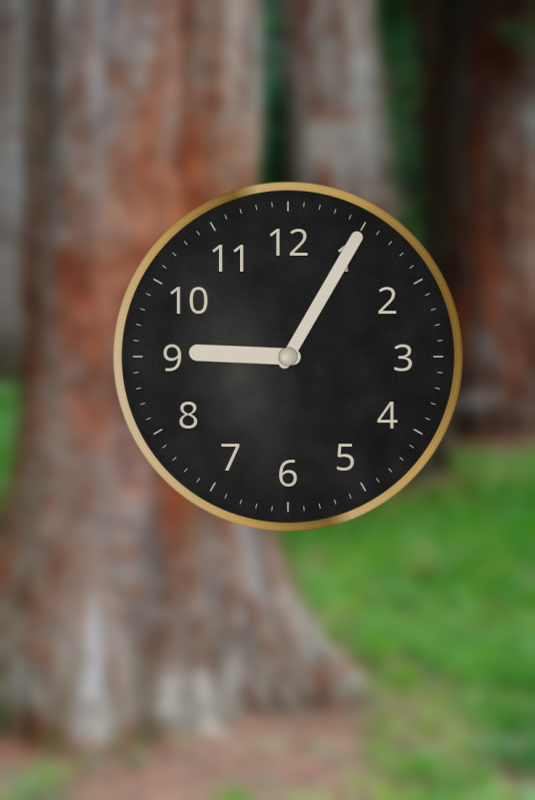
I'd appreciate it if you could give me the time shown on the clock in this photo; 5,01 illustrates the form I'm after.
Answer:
9,05
